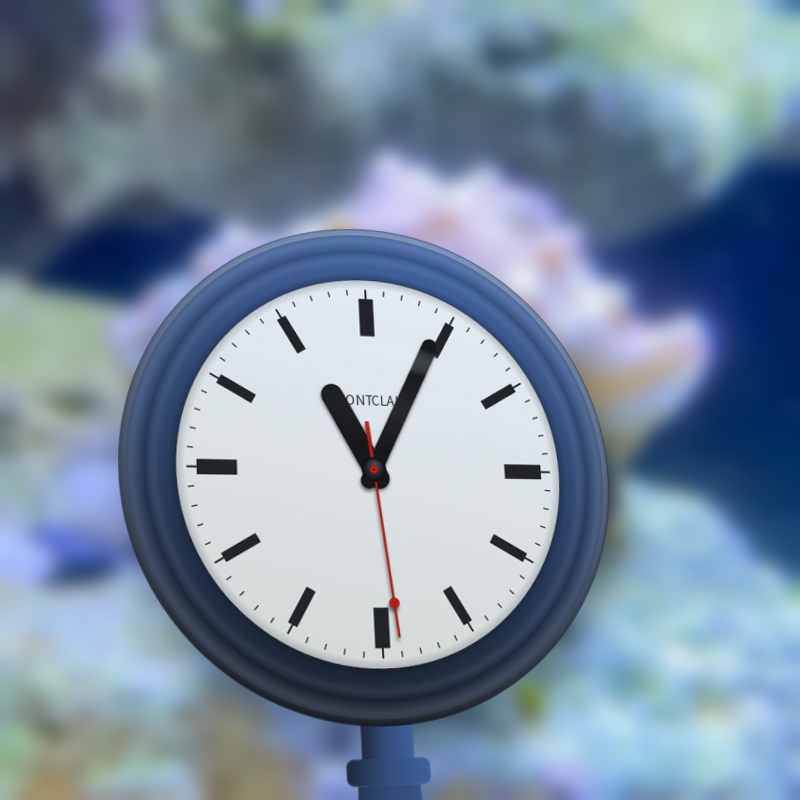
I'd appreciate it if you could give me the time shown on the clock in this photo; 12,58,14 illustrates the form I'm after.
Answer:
11,04,29
